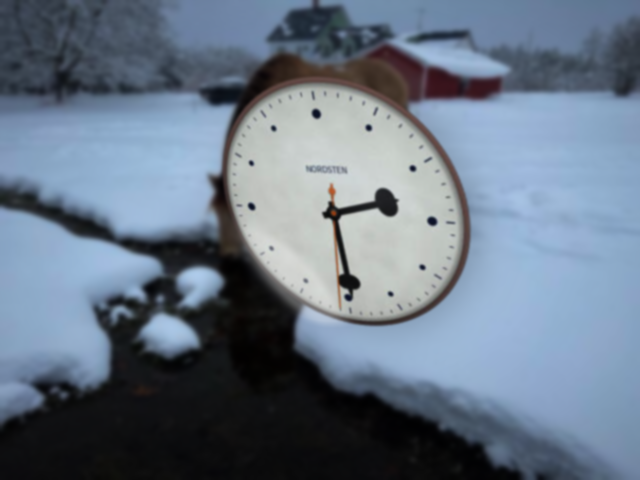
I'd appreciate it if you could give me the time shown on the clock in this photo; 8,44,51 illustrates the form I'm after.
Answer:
2,29,31
